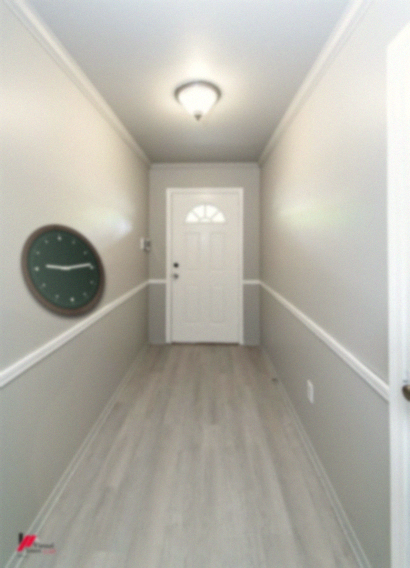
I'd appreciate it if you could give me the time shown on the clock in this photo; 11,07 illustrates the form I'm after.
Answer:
9,14
